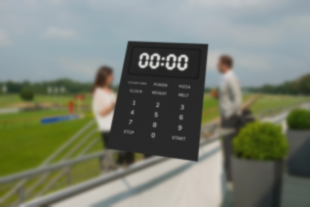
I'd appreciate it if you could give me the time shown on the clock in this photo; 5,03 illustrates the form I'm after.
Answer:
0,00
